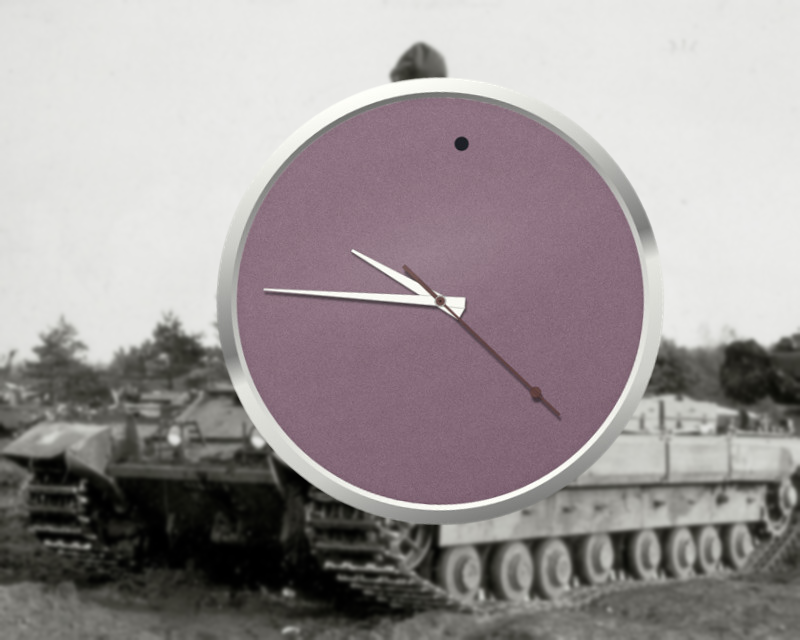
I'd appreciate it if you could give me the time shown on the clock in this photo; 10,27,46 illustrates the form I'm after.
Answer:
9,44,21
